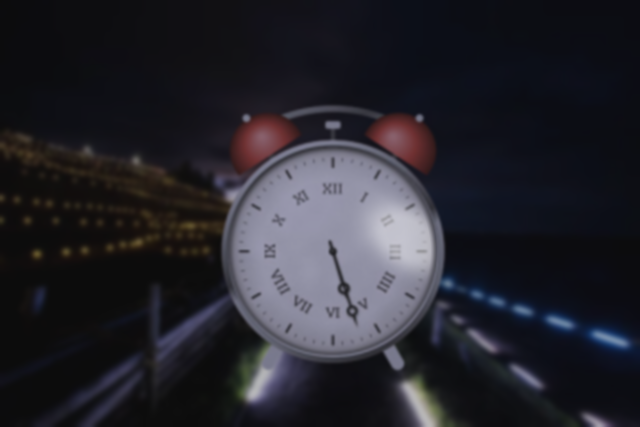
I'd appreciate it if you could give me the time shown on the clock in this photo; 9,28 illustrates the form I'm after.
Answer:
5,27
